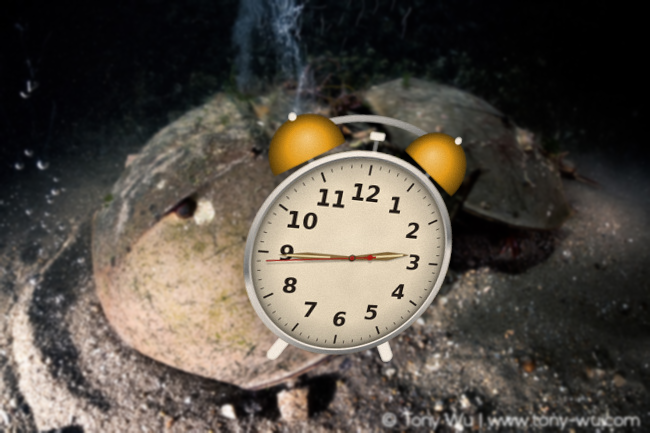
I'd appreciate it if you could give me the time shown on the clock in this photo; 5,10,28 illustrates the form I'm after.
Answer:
2,44,44
